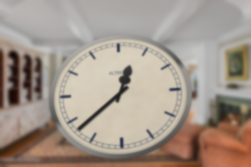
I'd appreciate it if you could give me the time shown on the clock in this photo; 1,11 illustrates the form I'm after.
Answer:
12,38
